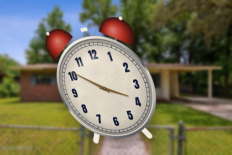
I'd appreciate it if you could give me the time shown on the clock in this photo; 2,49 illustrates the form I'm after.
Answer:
3,51
